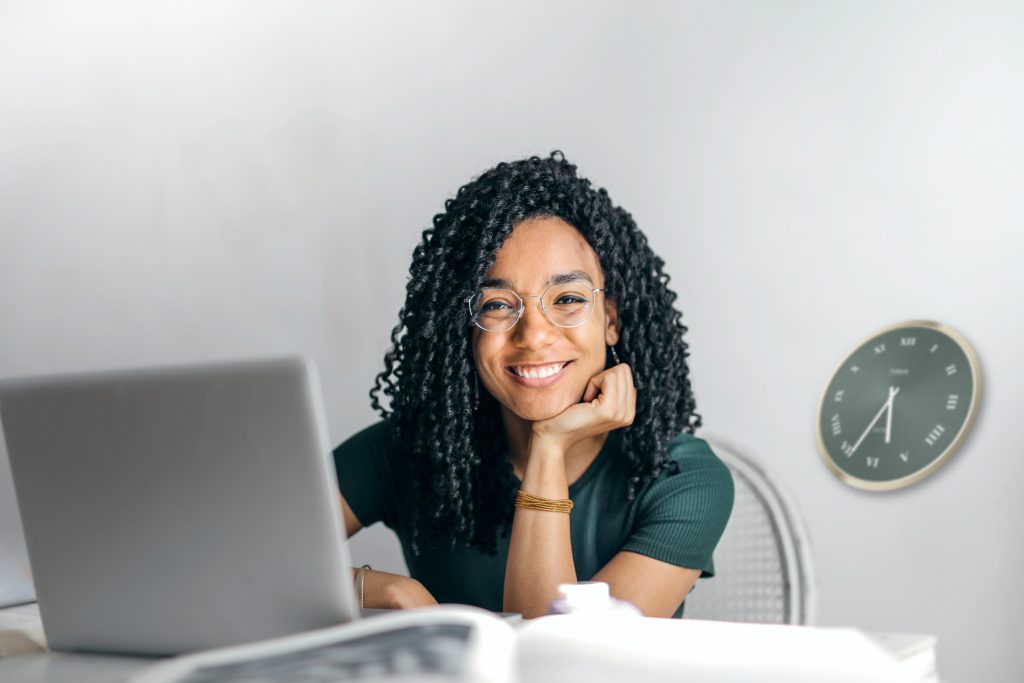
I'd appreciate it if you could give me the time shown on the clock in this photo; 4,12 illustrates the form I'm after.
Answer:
5,34
